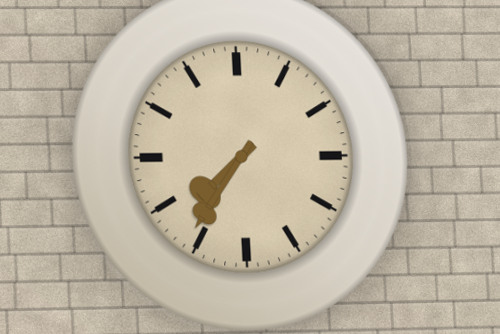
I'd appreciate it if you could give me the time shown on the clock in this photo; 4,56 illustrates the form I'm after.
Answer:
7,36
